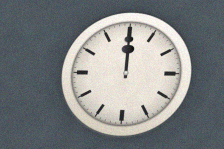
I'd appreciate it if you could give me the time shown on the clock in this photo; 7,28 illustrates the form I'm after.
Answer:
12,00
